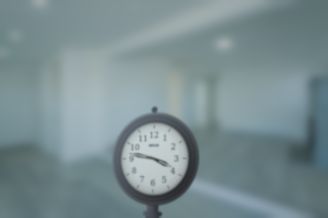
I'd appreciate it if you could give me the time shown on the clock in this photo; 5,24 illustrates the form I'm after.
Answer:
3,47
